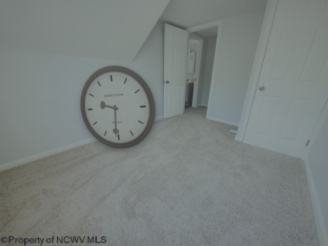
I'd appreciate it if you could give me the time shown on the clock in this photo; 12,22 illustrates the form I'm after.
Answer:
9,31
